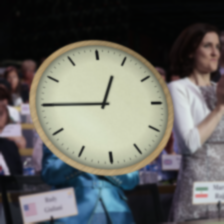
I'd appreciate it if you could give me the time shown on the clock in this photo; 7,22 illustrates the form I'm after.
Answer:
12,45
